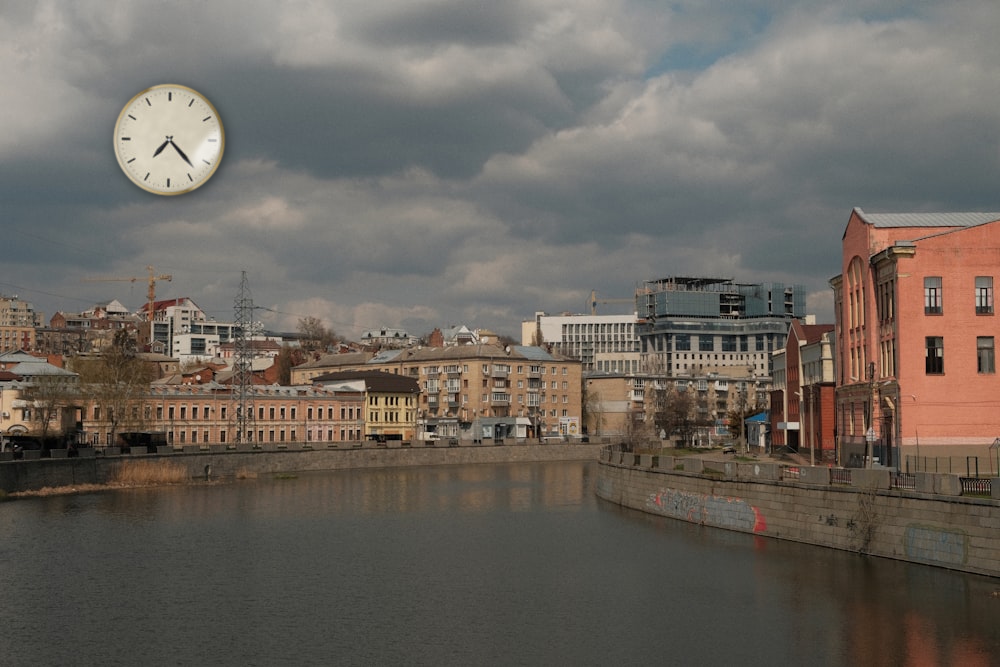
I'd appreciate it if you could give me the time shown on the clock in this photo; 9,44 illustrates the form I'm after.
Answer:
7,23
